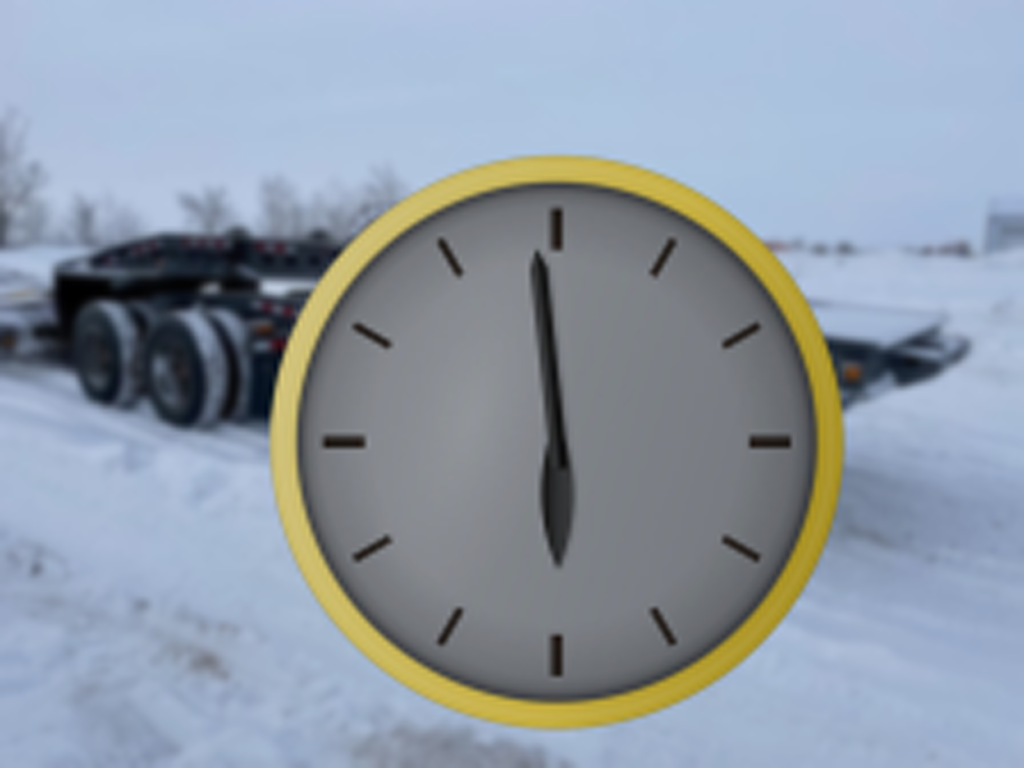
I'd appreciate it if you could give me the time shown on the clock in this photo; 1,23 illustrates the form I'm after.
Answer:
5,59
